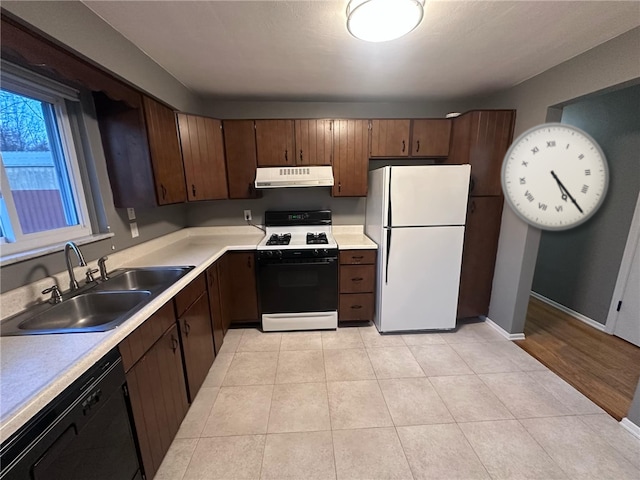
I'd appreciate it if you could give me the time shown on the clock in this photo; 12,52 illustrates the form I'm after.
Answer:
5,25
